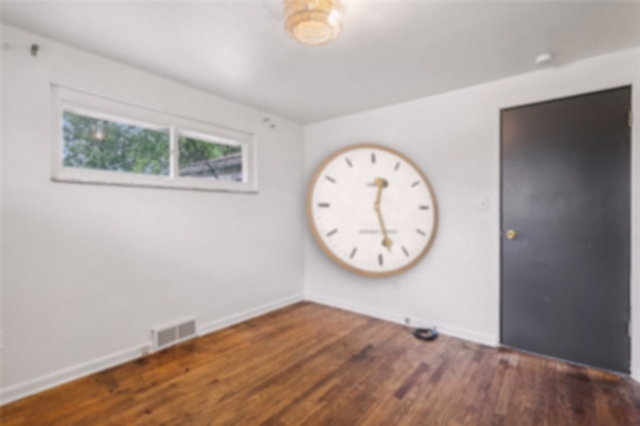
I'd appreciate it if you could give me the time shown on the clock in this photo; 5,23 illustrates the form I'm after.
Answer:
12,28
